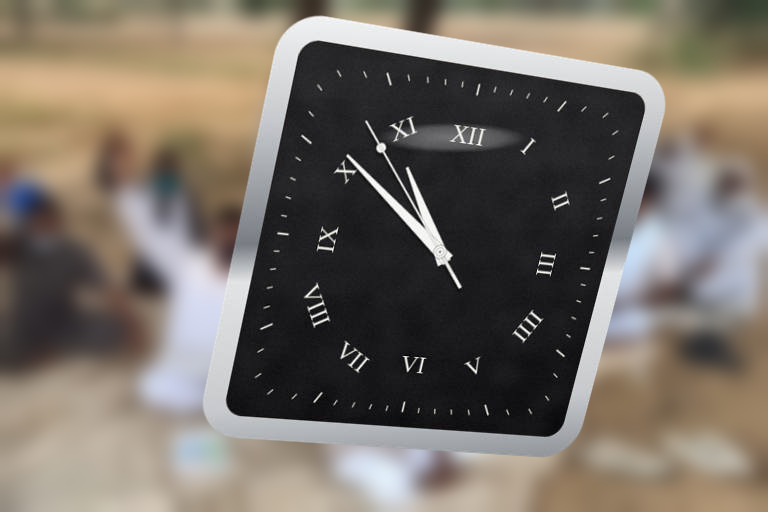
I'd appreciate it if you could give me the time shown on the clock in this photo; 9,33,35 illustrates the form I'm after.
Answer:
10,50,53
